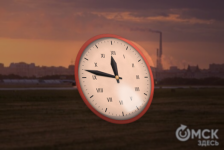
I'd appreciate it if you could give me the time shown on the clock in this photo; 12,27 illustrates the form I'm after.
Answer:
11,47
